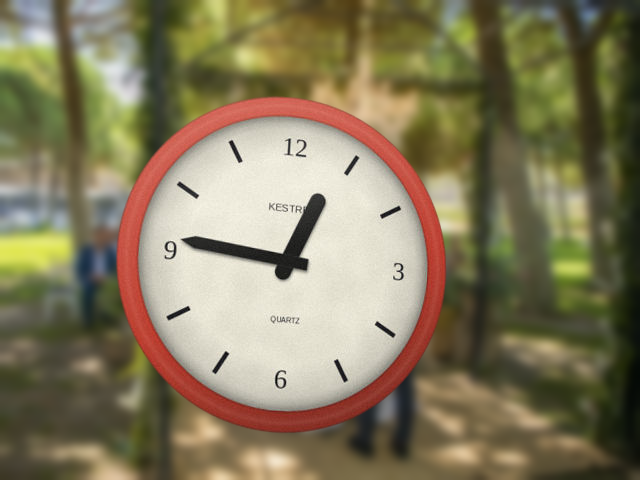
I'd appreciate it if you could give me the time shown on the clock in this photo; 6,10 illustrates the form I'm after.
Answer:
12,46
